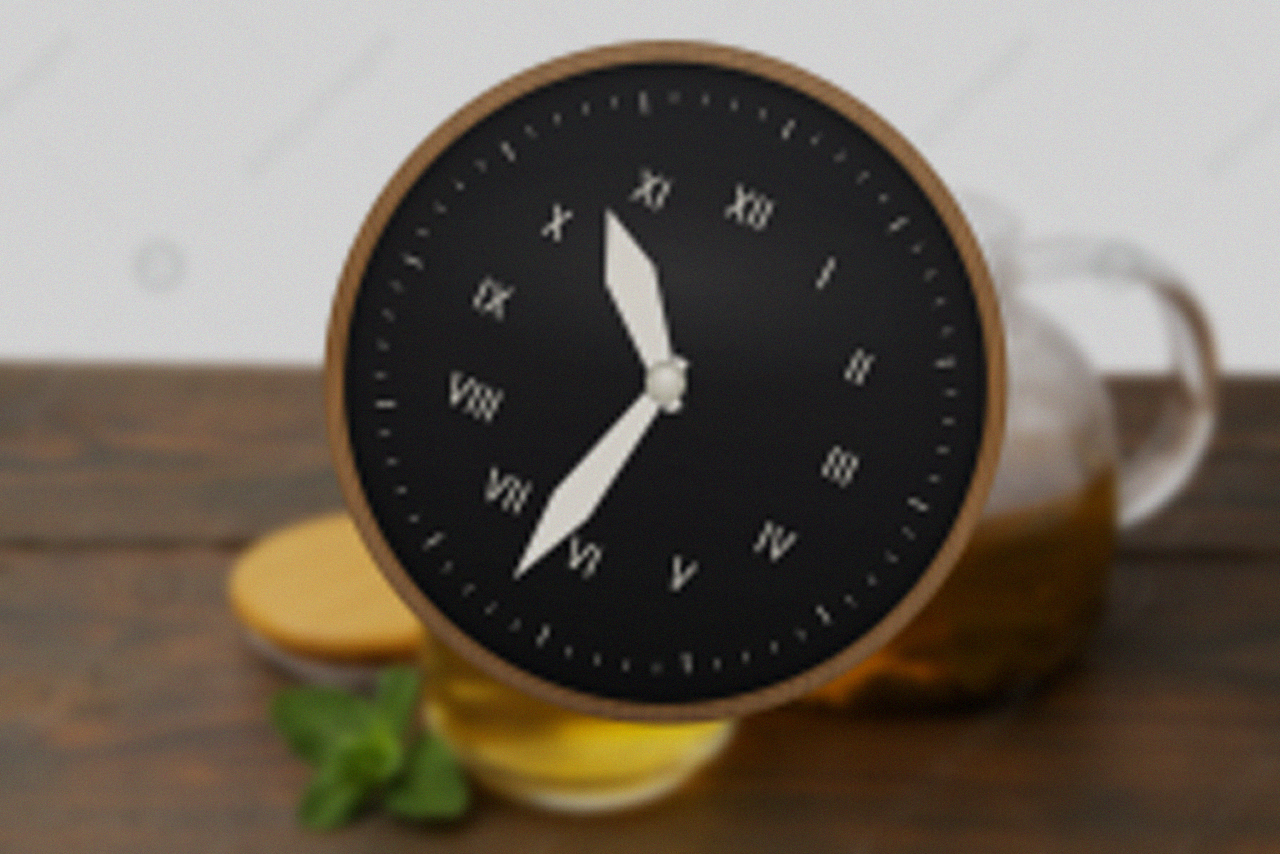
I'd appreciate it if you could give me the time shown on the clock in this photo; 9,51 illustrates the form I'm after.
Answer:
10,32
